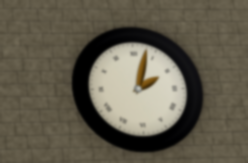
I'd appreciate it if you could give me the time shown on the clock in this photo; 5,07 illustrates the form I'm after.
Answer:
2,03
